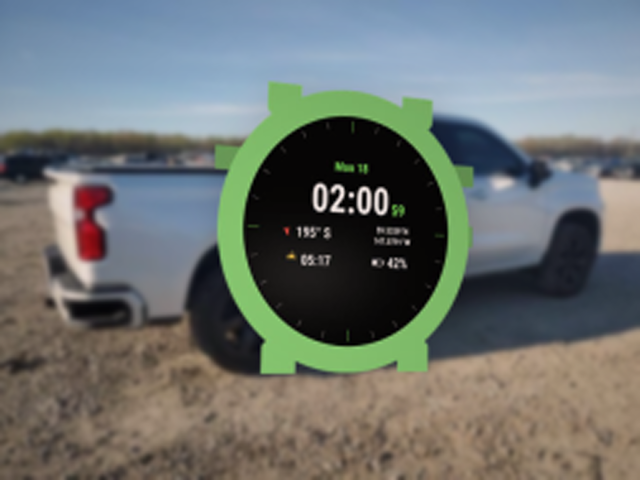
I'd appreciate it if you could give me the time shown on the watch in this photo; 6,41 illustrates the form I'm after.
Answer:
2,00
